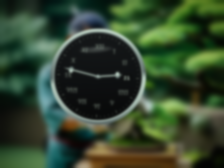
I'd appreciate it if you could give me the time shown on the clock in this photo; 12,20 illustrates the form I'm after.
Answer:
2,47
